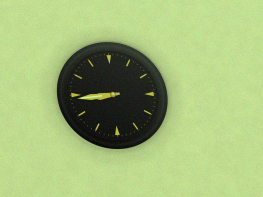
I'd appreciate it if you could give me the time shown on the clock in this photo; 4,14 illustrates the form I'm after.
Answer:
8,44
